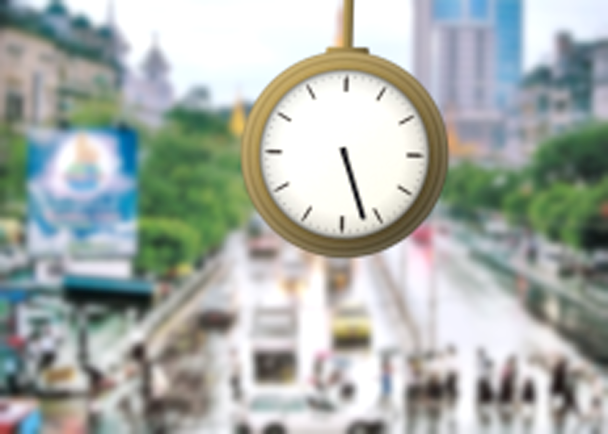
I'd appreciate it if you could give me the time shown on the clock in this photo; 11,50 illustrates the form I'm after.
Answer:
5,27
